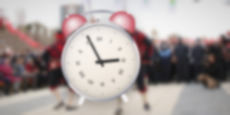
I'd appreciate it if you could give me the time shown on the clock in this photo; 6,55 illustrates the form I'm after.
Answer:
2,56
